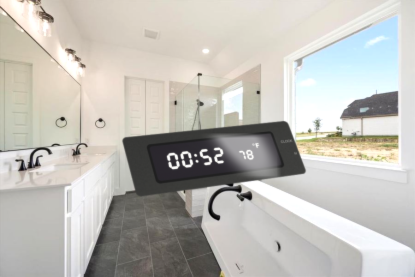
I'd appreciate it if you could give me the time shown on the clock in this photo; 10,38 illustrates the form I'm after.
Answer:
0,52
